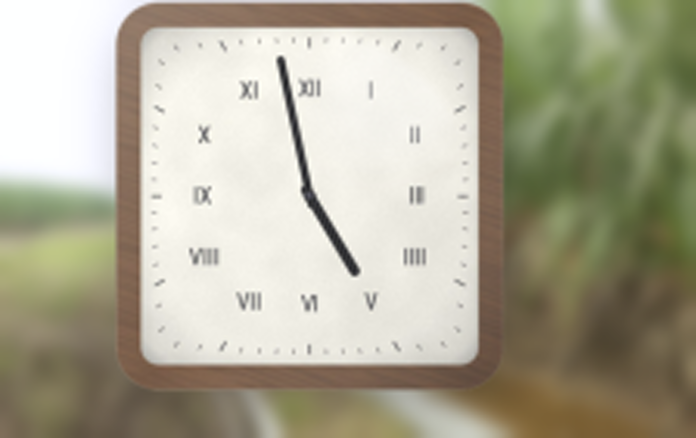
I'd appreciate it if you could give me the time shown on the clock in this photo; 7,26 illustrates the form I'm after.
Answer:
4,58
